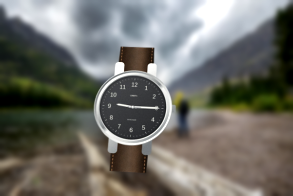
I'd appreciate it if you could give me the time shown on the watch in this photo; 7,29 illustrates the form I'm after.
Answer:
9,15
